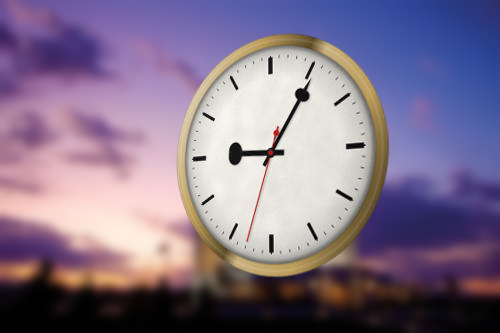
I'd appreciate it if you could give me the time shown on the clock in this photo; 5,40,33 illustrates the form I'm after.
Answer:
9,05,33
